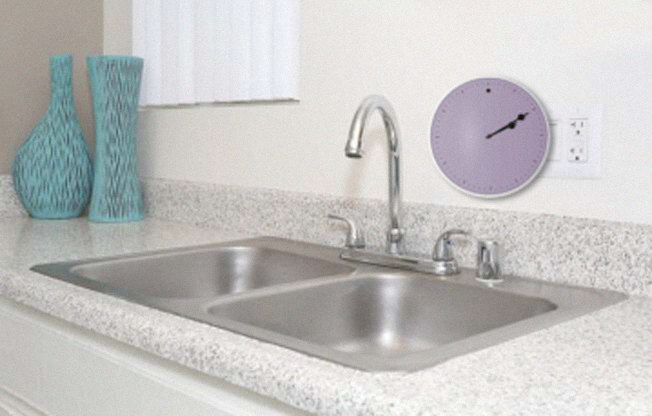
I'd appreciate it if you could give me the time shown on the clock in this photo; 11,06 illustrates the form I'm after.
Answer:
2,10
